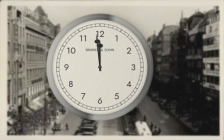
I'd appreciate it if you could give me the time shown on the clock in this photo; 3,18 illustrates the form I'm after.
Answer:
11,59
